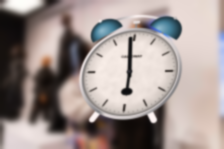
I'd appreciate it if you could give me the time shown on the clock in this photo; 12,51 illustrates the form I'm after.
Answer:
5,59
